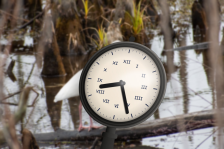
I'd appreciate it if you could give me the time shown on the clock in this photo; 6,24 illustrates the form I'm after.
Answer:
8,26
